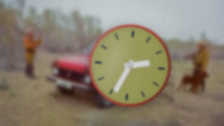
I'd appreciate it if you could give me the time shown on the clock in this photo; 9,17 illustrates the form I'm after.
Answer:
2,34
